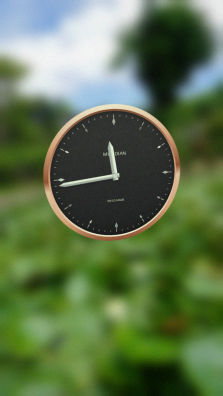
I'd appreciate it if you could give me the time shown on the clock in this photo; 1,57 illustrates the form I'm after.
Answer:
11,44
